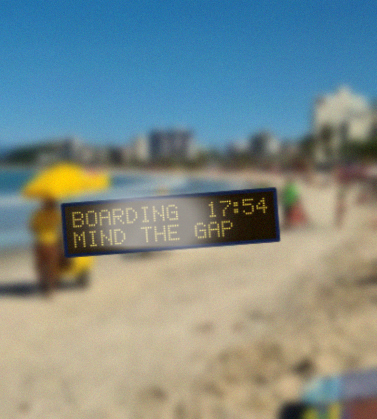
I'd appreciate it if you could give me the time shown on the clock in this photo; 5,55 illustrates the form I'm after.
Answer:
17,54
